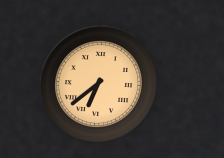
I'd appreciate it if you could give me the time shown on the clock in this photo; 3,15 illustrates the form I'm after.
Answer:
6,38
